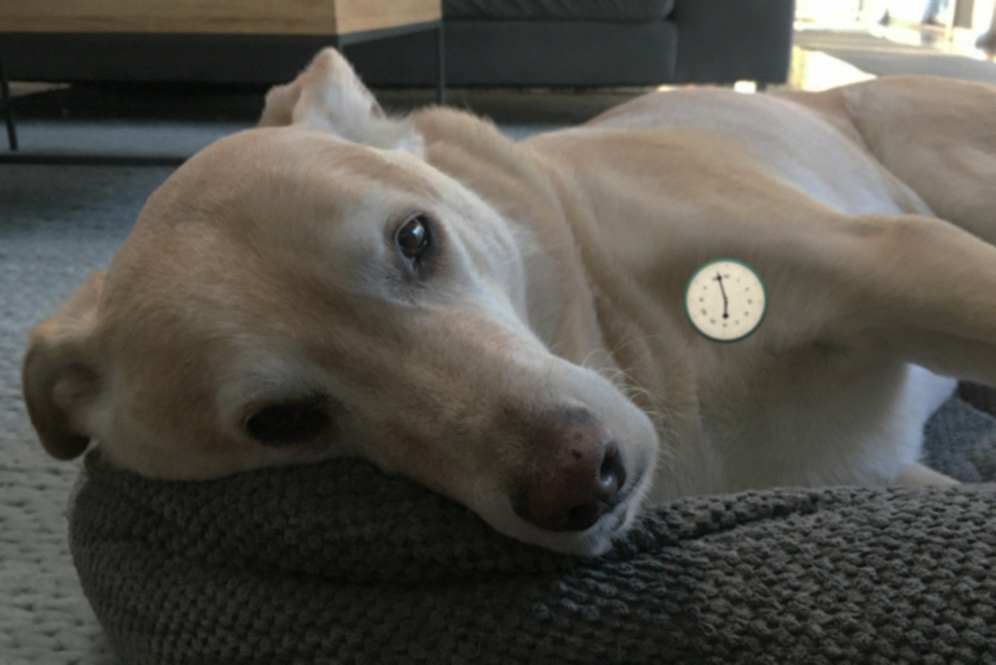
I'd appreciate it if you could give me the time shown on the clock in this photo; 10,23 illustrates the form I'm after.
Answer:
5,57
